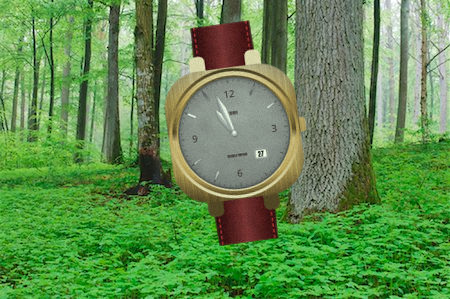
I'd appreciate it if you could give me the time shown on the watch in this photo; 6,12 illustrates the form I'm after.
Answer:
10,57
